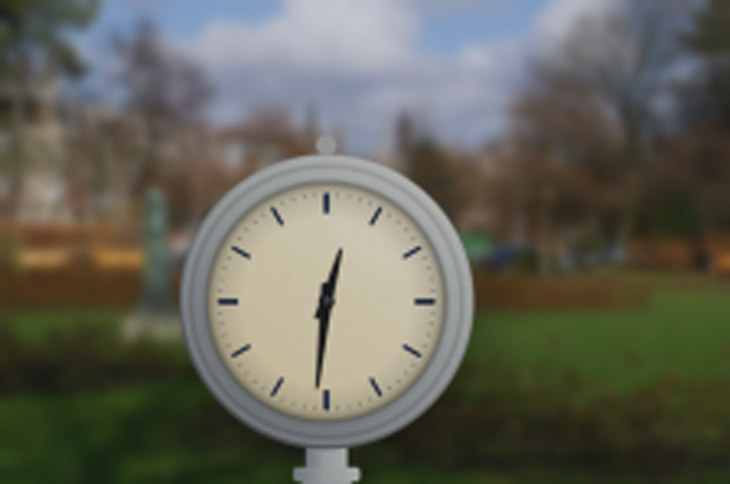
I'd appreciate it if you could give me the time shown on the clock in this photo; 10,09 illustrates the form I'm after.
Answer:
12,31
